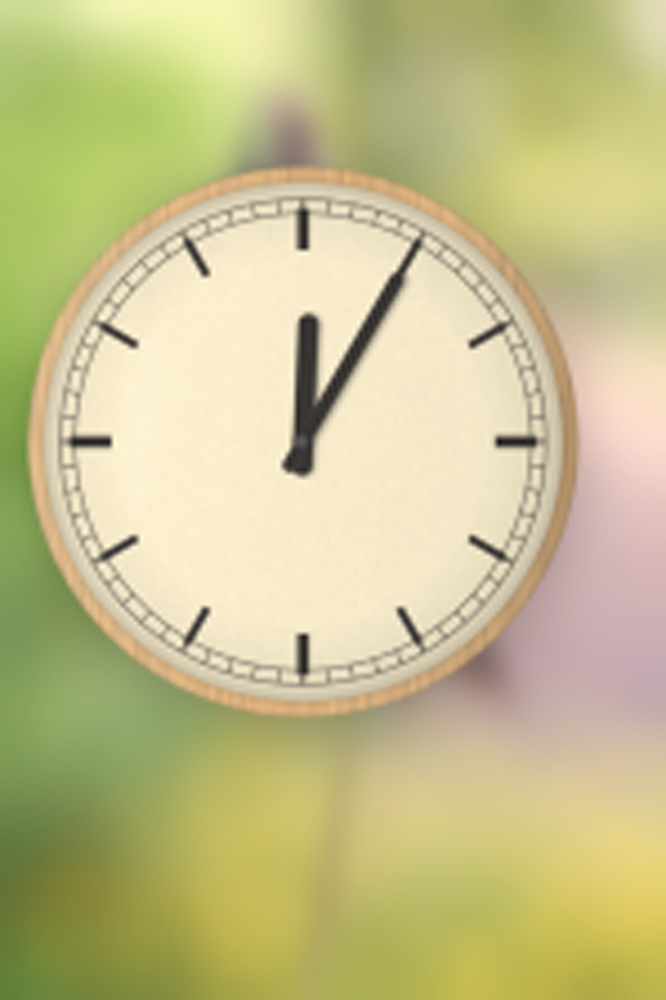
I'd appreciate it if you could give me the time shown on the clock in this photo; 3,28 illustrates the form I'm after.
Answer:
12,05
